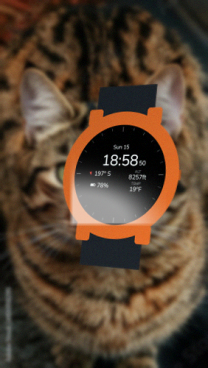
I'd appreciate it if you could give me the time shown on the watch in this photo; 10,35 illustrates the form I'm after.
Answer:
18,58
